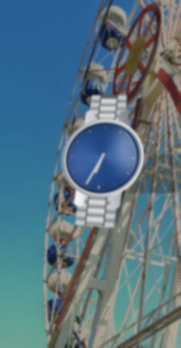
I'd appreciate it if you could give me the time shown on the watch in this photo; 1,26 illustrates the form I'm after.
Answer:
6,34
